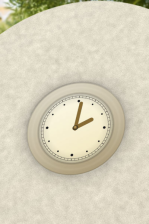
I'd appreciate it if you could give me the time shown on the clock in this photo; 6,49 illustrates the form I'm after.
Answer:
2,01
